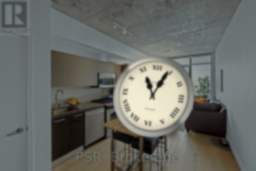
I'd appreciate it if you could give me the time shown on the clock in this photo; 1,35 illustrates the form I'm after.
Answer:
11,04
